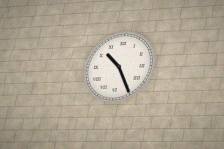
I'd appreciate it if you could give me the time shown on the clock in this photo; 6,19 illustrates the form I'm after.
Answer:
10,25
